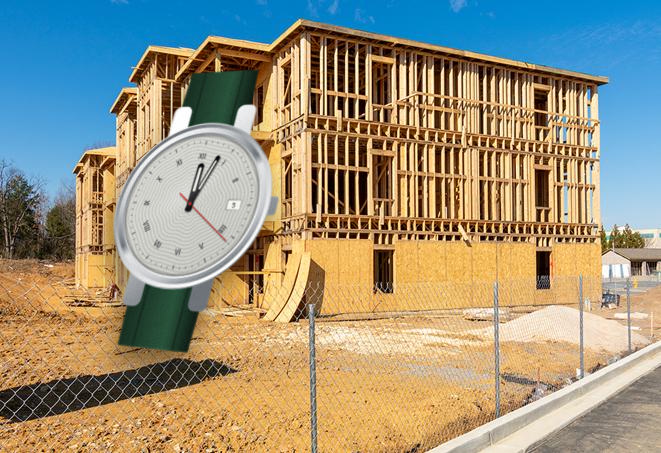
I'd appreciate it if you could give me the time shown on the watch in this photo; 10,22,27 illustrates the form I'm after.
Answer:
12,03,21
